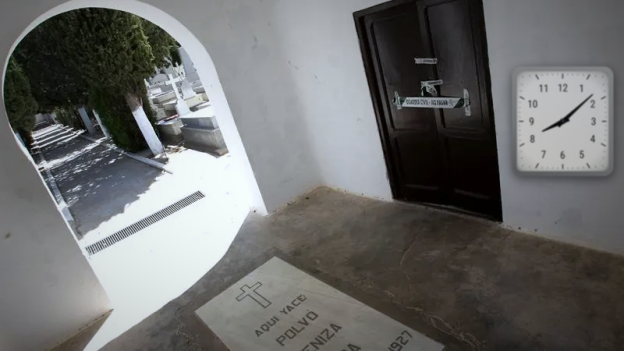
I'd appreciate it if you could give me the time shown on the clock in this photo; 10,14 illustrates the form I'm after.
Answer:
8,08
